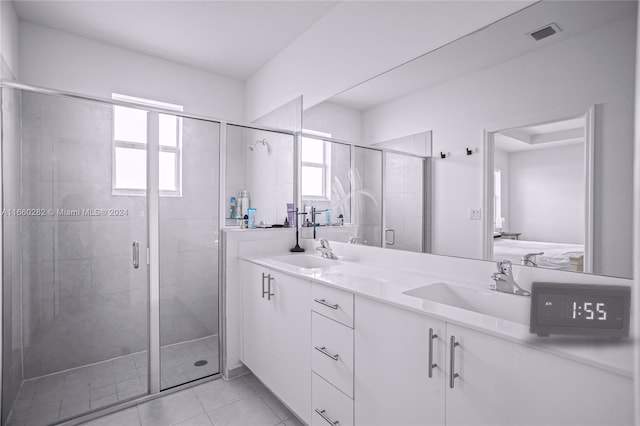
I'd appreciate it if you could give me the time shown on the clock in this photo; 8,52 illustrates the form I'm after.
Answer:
1,55
